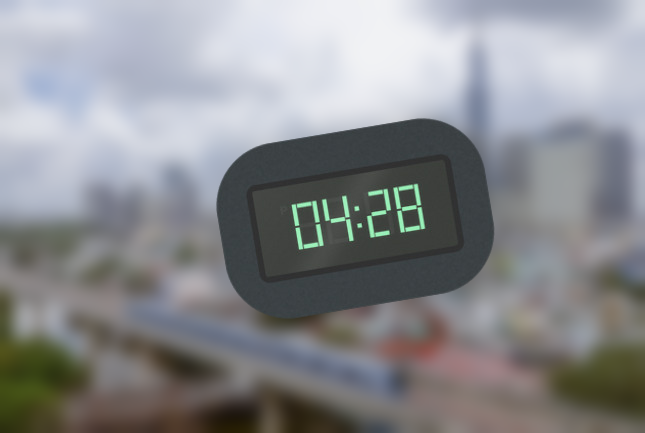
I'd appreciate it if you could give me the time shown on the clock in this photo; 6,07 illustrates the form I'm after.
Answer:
4,28
